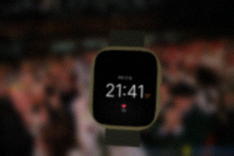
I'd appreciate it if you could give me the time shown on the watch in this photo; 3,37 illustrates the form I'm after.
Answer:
21,41
